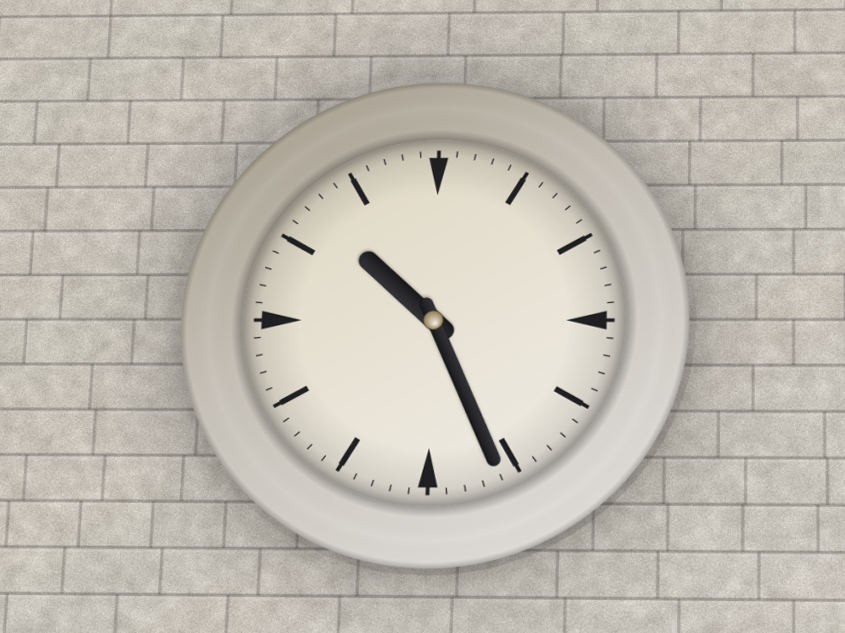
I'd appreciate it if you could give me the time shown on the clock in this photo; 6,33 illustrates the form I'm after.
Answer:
10,26
